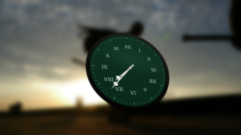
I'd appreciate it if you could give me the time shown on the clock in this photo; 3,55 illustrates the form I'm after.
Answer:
7,37
